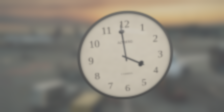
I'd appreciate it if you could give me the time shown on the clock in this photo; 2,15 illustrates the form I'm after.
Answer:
3,59
